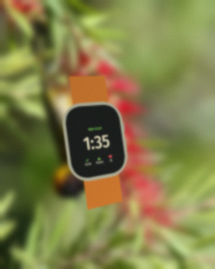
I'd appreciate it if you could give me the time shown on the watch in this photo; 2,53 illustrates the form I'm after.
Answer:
1,35
